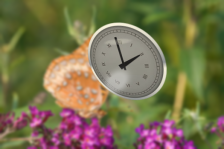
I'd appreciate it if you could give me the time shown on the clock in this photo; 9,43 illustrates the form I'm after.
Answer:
1,59
